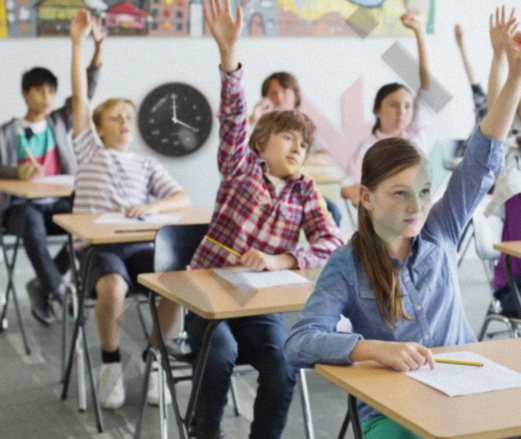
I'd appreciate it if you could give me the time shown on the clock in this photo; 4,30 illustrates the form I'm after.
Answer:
4,00
